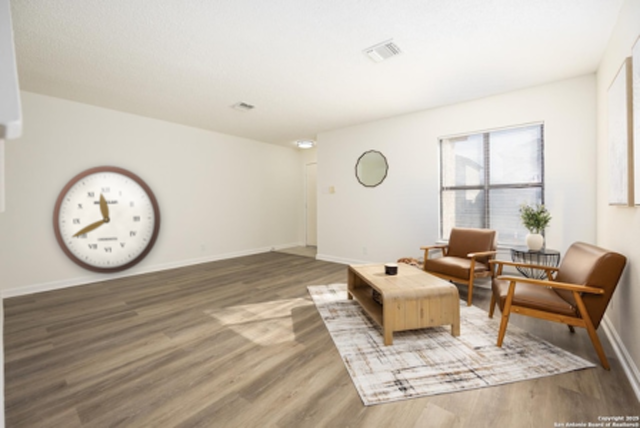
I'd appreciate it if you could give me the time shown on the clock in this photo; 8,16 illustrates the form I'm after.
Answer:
11,41
